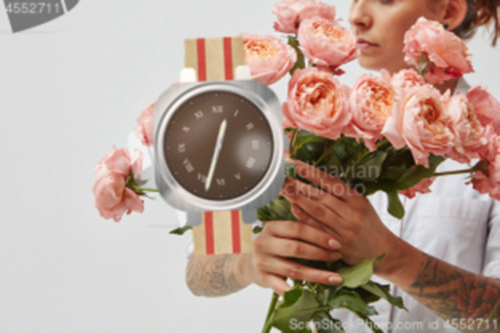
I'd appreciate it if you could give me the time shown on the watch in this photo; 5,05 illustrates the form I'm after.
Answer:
12,33
